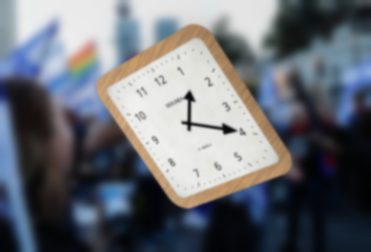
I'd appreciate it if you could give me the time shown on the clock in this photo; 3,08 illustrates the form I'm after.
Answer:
1,20
